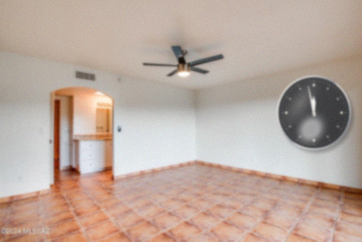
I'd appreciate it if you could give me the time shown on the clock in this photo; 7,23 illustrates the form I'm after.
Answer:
11,58
